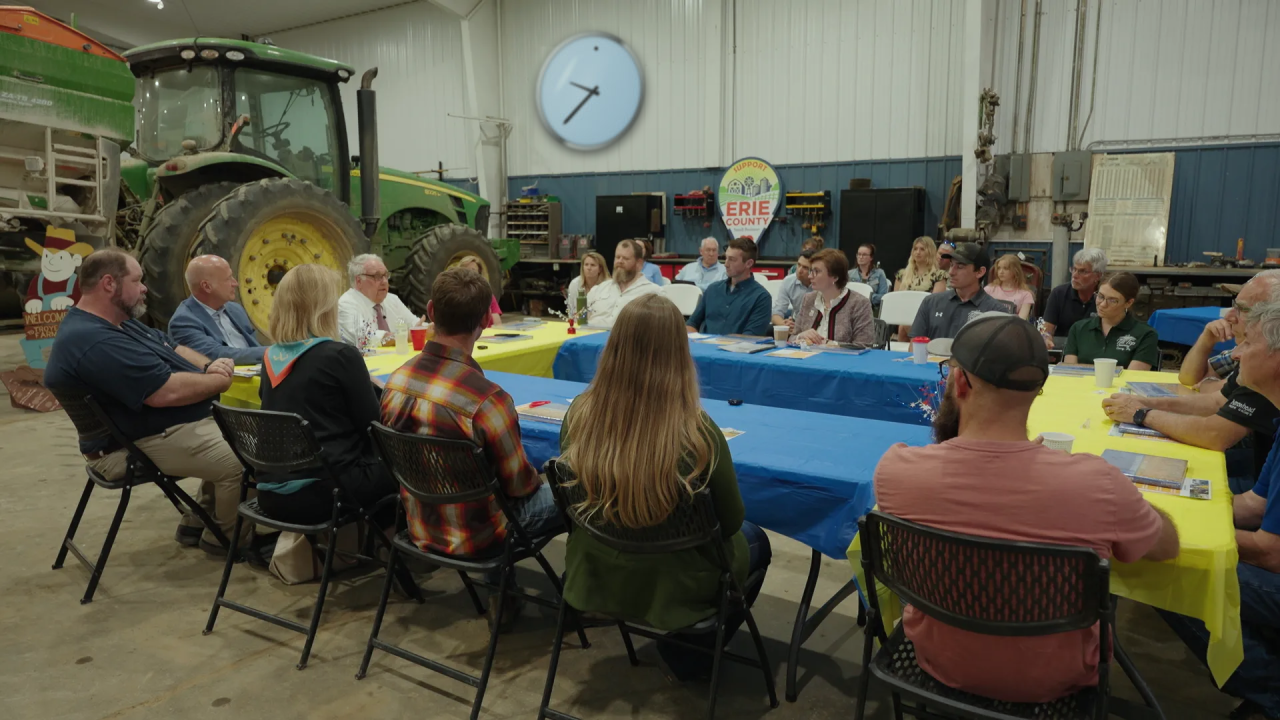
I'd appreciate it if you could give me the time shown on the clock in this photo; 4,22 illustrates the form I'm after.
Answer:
9,37
